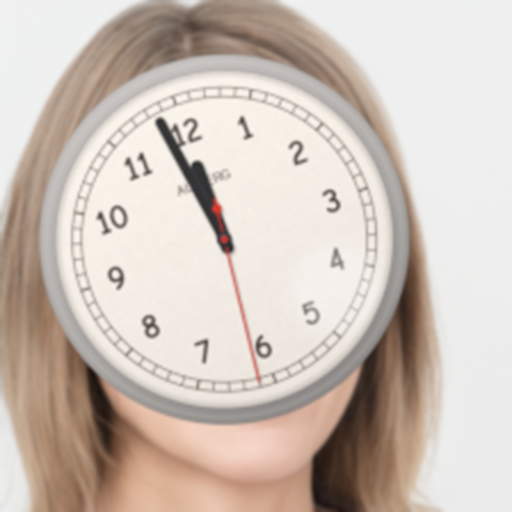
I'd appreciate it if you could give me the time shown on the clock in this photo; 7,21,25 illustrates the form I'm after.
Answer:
11,58,31
